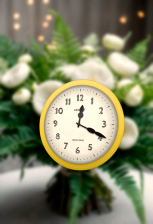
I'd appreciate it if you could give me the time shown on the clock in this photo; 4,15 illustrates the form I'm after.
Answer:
12,19
